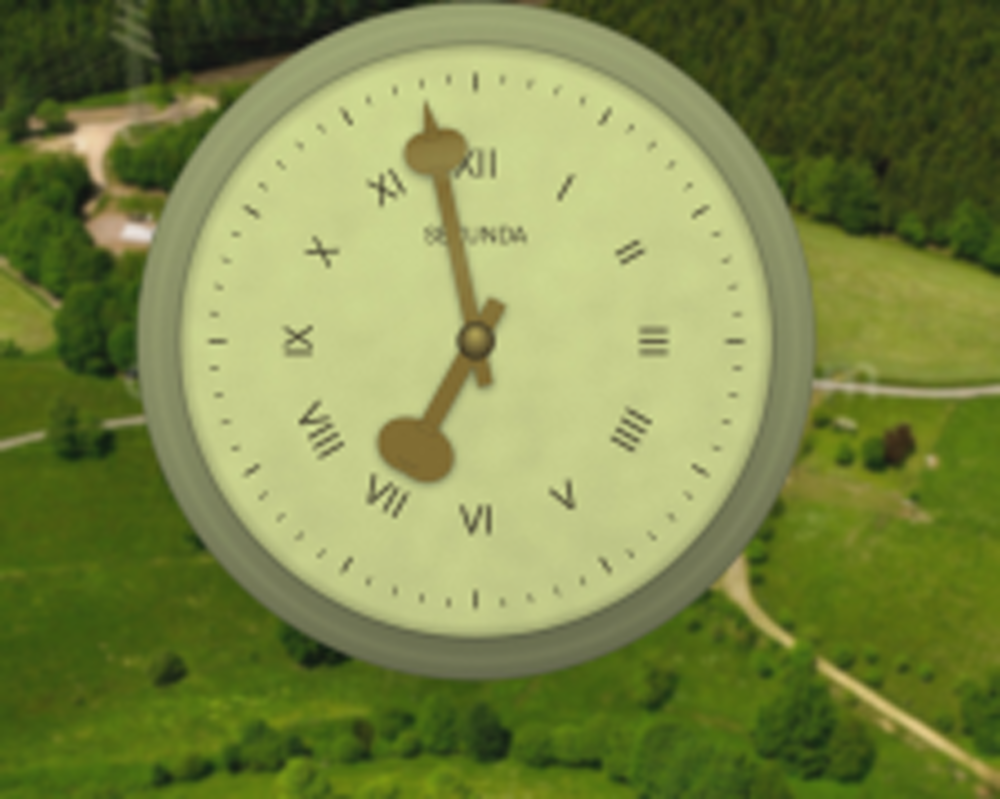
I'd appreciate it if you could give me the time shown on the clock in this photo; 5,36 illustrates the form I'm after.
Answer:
6,58
